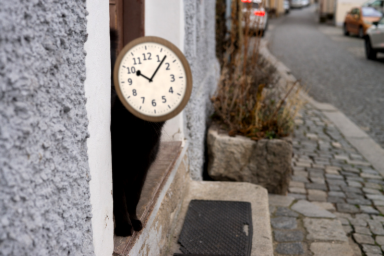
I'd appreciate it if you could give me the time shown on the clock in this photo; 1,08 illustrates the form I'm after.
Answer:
10,07
